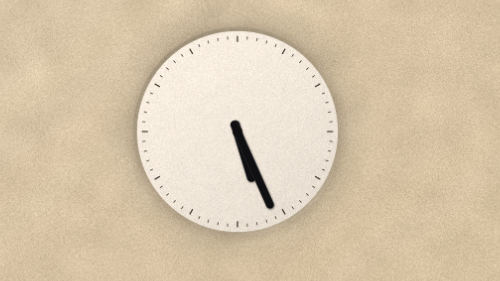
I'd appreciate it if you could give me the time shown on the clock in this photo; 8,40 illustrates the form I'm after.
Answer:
5,26
